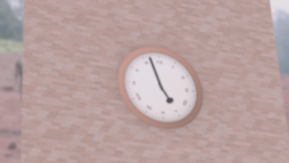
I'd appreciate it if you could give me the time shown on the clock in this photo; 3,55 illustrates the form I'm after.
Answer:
4,57
